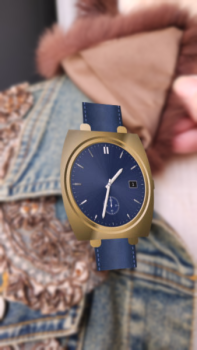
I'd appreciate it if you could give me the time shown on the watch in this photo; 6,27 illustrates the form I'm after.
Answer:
1,33
